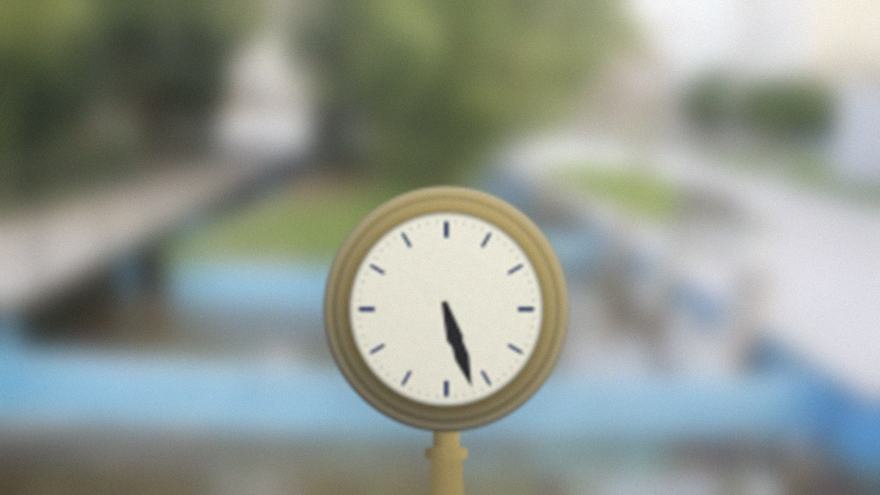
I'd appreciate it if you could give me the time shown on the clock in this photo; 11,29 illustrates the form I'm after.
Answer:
5,27
